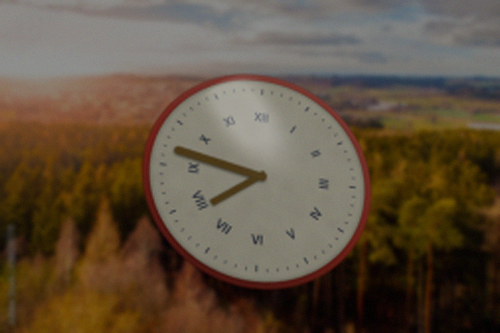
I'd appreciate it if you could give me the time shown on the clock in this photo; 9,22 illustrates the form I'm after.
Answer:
7,47
